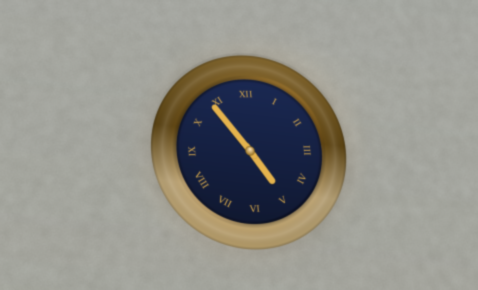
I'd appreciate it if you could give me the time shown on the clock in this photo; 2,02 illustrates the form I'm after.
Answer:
4,54
